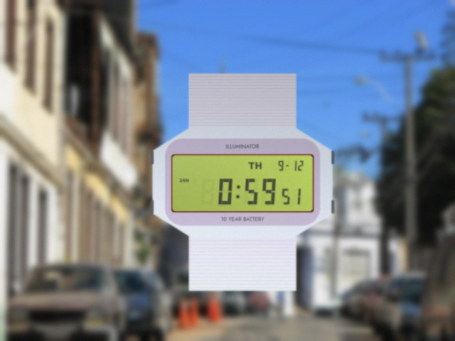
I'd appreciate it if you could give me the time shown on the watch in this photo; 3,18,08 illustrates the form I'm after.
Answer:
0,59,51
